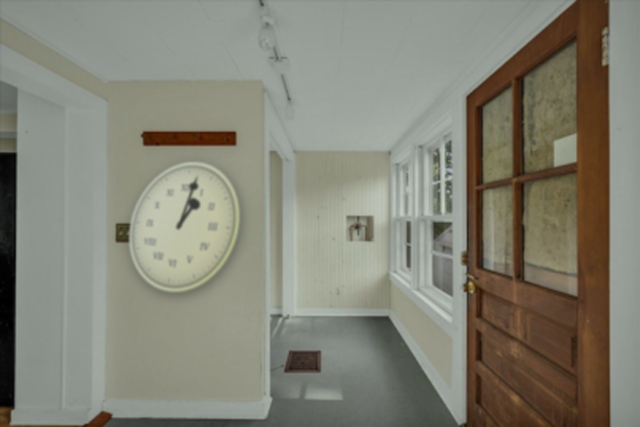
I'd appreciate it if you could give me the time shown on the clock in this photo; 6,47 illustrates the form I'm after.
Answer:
1,02
